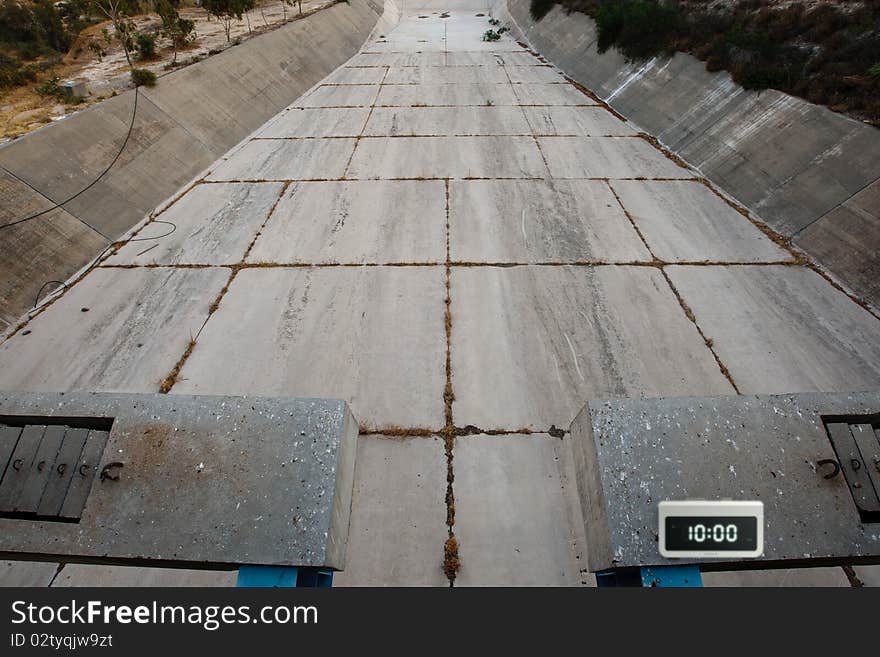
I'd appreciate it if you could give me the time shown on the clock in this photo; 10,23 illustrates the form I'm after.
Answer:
10,00
